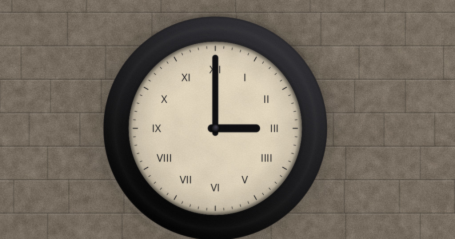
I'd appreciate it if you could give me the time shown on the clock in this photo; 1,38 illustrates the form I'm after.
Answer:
3,00
